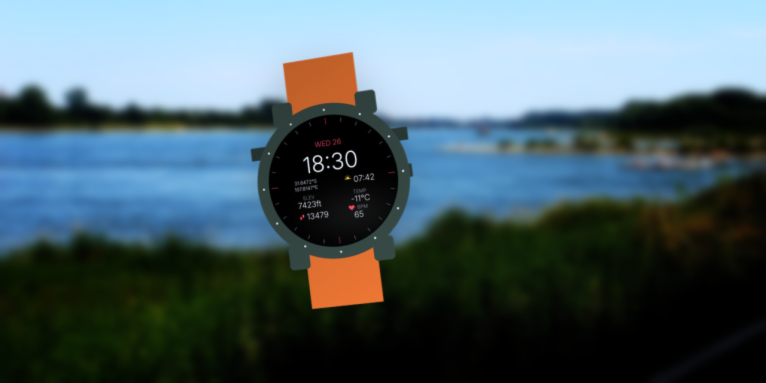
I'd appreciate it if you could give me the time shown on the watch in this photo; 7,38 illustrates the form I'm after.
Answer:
18,30
